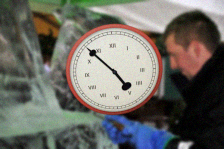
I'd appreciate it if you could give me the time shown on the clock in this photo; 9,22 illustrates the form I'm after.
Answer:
4,53
